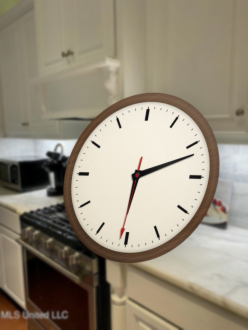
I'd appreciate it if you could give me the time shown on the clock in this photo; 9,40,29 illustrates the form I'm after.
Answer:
6,11,31
